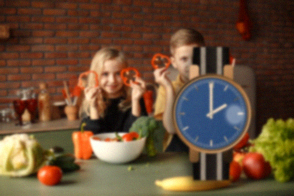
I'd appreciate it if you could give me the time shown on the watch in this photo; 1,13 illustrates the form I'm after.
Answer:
2,00
